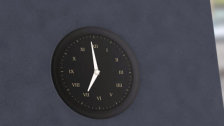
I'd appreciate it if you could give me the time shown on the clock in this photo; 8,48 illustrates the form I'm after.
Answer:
6,59
